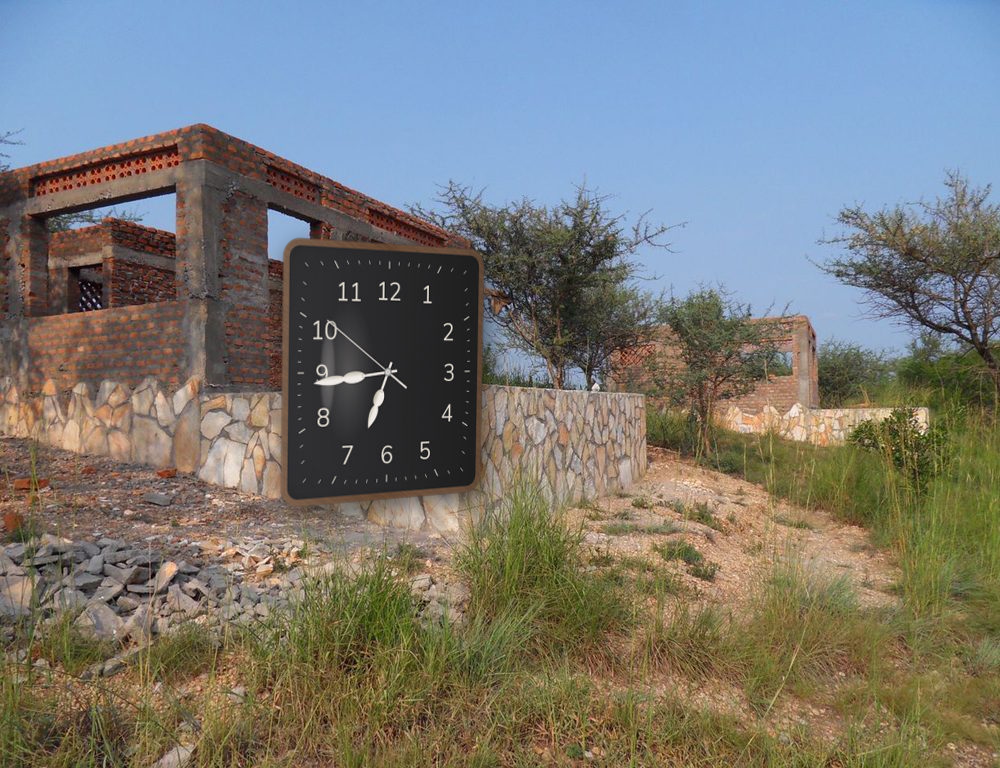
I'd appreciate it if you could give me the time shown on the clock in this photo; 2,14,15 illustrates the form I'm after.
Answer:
6,43,51
